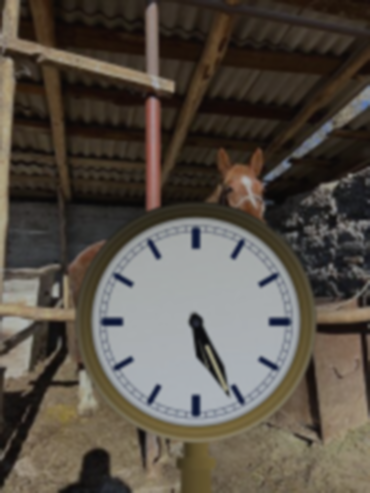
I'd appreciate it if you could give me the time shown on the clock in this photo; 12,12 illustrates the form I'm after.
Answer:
5,26
